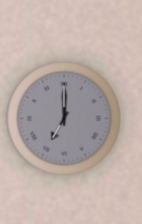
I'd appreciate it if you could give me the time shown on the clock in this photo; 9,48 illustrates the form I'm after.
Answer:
7,00
